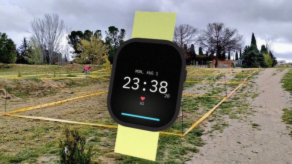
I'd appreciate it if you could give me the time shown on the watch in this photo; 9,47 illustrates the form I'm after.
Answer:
23,38
